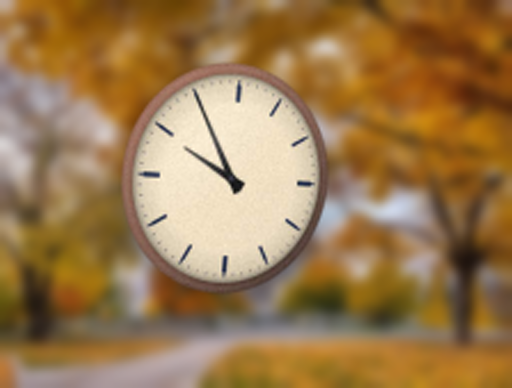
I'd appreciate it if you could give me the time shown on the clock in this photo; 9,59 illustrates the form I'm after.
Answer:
9,55
